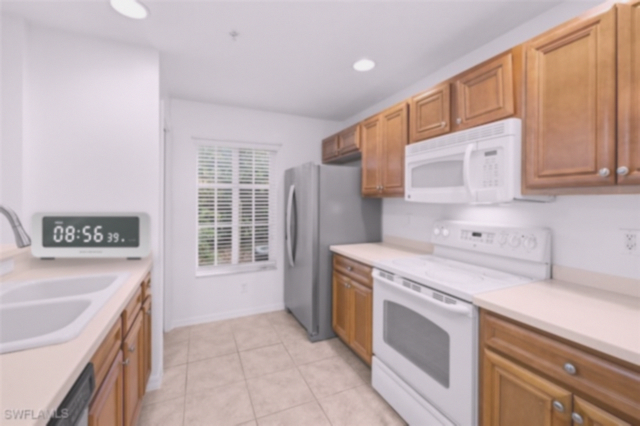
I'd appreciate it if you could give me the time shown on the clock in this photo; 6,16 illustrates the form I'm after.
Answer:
8,56
